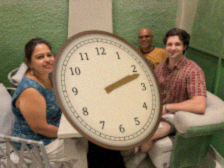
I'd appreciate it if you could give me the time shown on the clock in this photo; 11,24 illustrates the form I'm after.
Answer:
2,12
